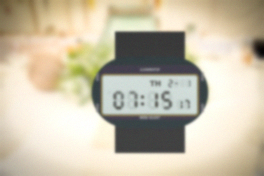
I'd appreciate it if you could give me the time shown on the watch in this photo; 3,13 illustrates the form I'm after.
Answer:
7,15
